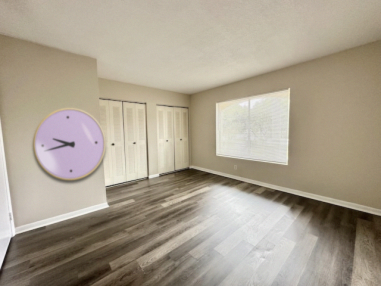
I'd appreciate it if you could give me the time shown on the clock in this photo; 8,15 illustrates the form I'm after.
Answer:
9,43
